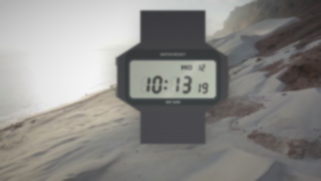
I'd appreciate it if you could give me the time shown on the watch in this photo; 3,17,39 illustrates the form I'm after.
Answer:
10,13,19
